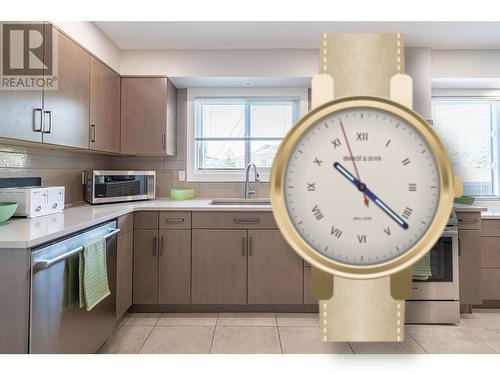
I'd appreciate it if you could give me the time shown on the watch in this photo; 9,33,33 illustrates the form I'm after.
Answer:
10,21,57
